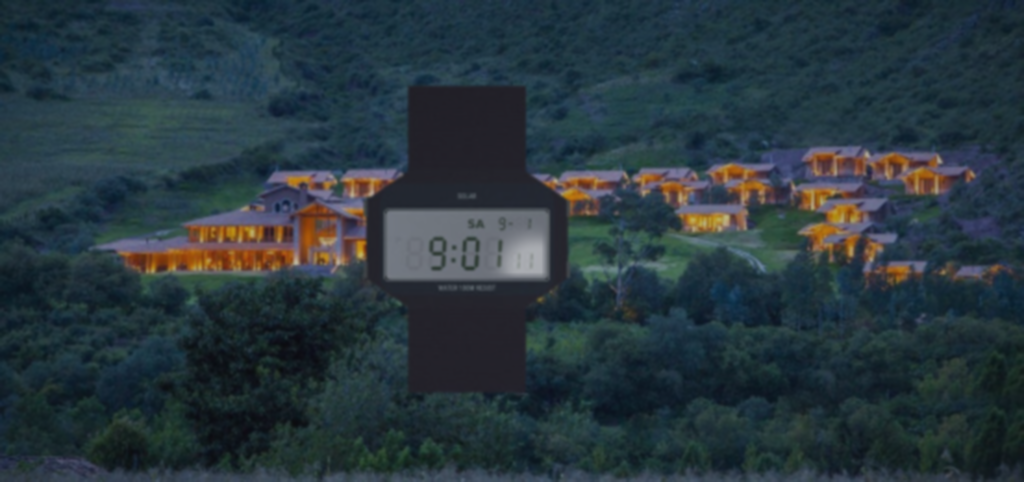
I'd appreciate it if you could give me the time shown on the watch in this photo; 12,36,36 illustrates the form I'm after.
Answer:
9,01,11
